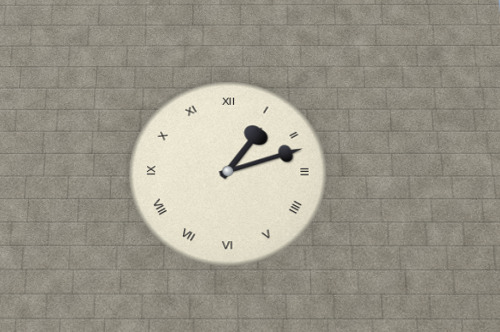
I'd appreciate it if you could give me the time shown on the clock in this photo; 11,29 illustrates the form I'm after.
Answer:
1,12
